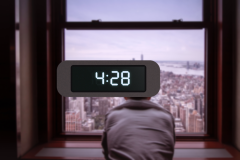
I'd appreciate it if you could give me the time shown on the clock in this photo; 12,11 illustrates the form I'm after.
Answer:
4,28
